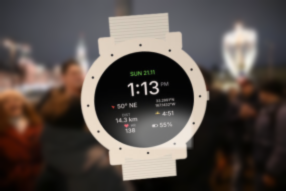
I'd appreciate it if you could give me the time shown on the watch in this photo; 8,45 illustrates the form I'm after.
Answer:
1,13
